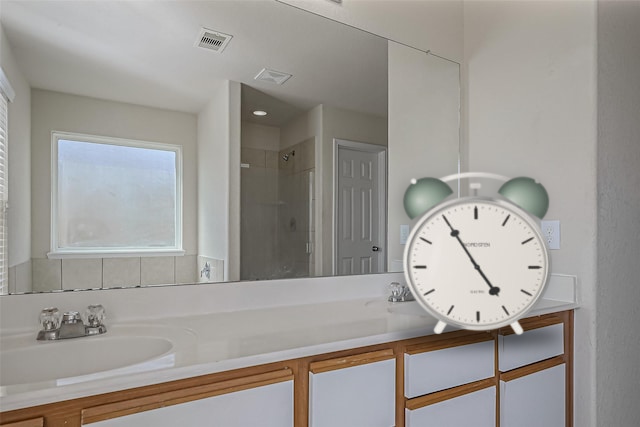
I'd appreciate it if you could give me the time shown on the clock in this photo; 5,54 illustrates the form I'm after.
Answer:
4,55
